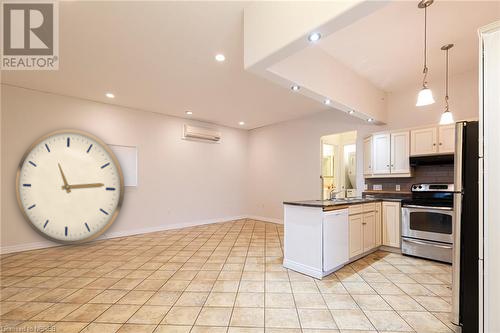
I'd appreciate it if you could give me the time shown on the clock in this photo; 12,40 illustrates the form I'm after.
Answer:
11,14
